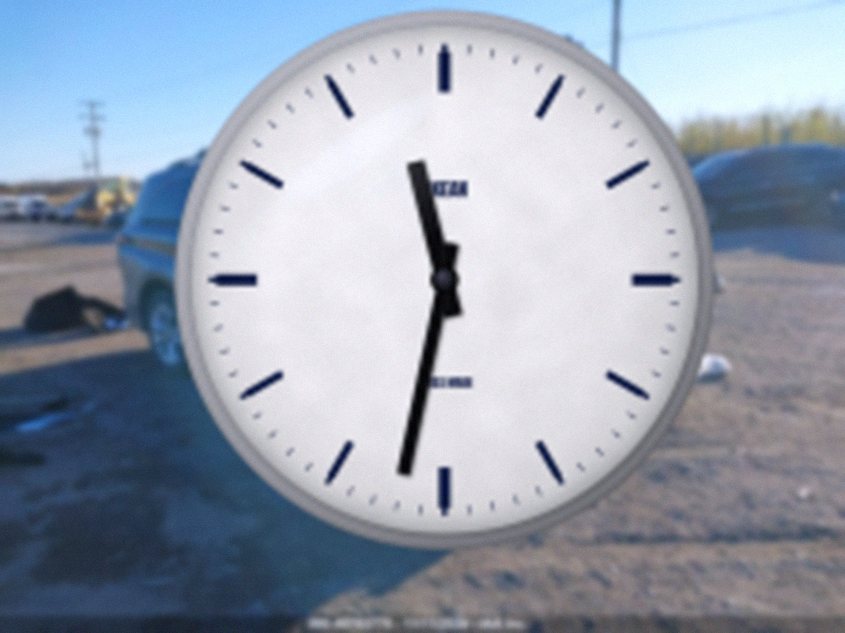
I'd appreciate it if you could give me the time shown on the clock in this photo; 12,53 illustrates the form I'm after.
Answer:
11,32
